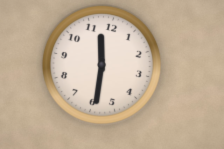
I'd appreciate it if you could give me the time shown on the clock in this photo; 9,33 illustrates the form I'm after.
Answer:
11,29
